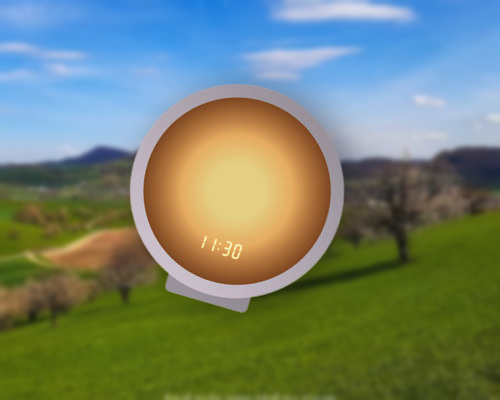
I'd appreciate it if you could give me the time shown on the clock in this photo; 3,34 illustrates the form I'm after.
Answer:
11,30
